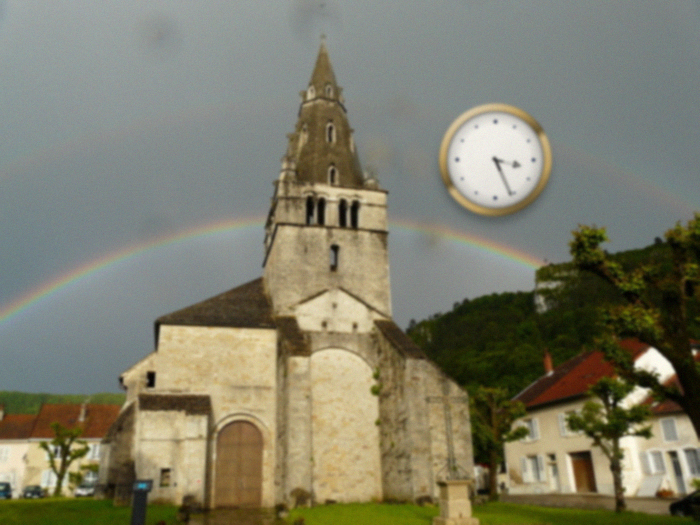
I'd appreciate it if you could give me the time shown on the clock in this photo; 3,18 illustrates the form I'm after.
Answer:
3,26
